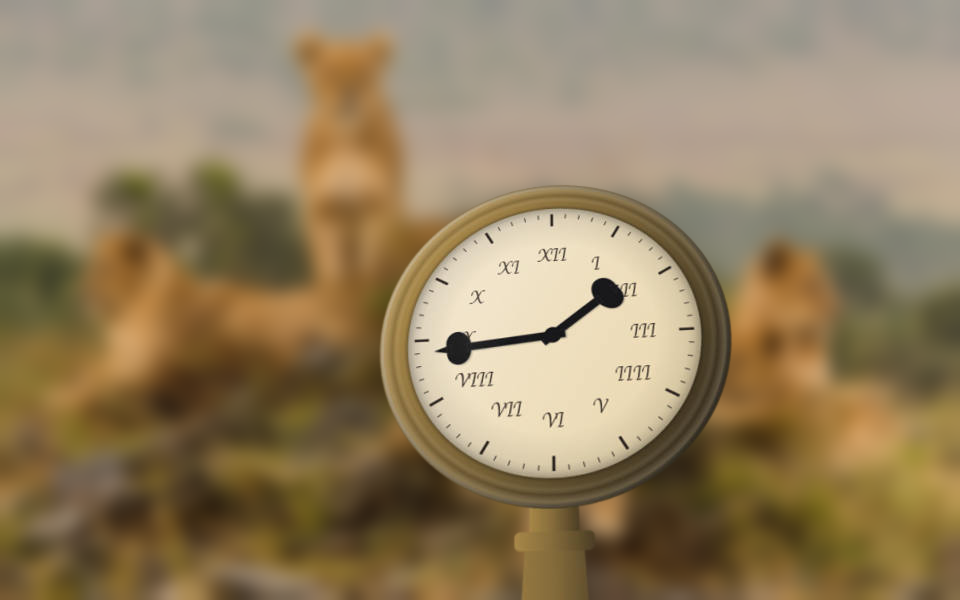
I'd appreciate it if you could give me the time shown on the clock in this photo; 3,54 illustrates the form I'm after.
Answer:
1,44
